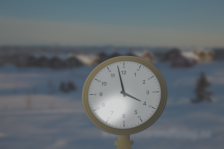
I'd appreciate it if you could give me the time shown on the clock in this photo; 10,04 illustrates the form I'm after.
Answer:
3,58
